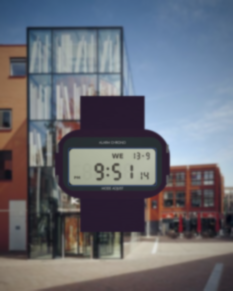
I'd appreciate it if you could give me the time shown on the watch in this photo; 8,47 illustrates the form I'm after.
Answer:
9,51
